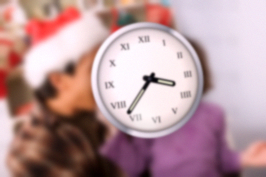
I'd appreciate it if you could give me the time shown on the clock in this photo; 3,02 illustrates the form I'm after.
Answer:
3,37
